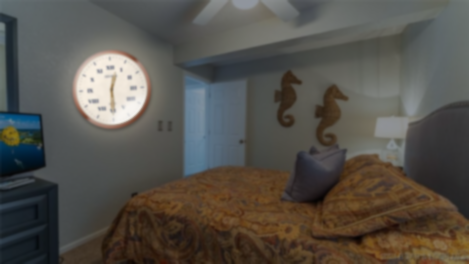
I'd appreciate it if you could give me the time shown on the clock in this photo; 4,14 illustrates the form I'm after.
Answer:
12,30
